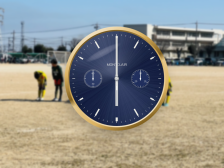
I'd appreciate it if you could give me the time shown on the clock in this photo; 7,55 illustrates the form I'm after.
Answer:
6,00
